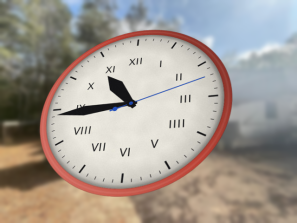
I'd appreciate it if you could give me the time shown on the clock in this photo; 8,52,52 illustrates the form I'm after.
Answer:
10,44,12
